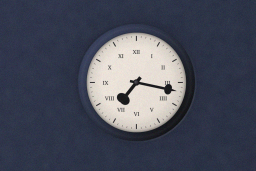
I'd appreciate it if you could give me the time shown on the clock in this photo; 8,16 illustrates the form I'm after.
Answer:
7,17
